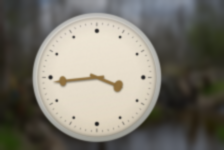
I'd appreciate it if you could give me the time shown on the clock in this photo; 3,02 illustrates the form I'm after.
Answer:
3,44
